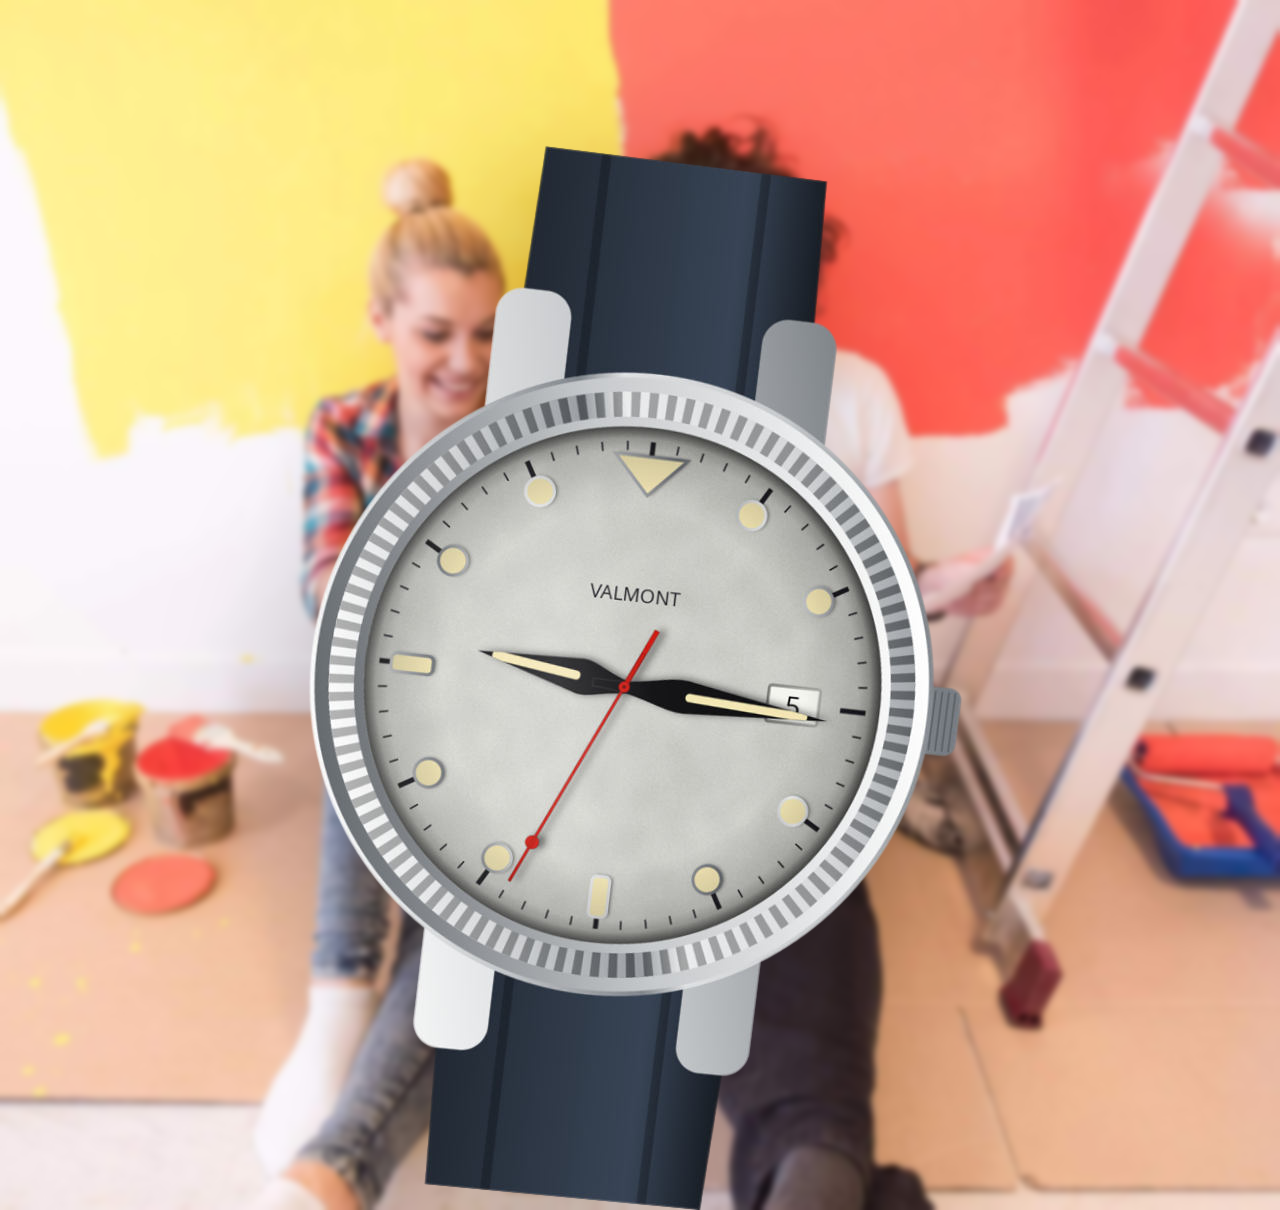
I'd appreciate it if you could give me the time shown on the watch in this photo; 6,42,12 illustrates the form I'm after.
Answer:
9,15,34
